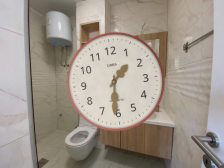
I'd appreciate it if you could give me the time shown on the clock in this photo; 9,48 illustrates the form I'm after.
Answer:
1,31
